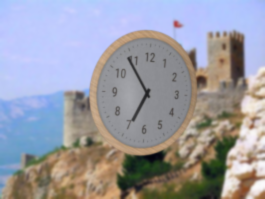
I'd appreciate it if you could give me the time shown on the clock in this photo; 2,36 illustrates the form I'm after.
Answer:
6,54
